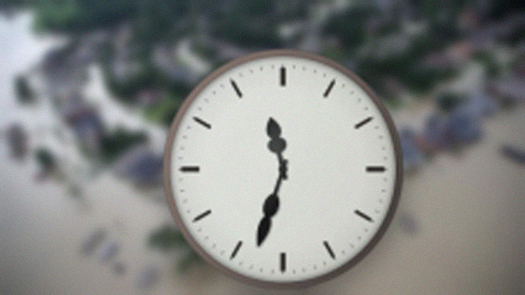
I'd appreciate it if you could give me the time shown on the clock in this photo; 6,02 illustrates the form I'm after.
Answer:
11,33
